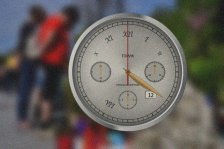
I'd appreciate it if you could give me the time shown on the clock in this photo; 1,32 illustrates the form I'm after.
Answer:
4,21
